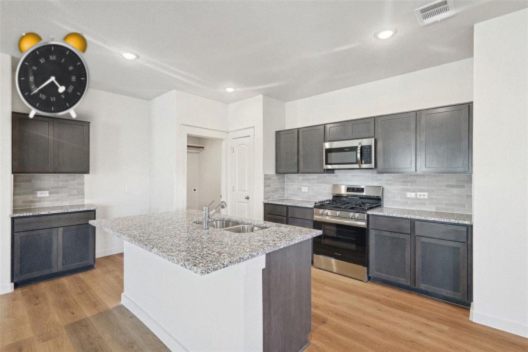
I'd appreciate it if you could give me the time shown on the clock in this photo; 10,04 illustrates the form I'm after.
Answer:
4,39
